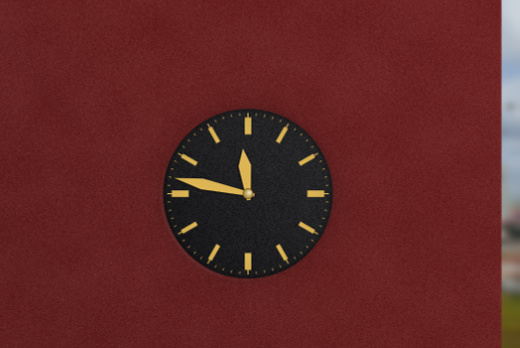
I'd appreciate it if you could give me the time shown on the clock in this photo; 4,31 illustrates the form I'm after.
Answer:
11,47
